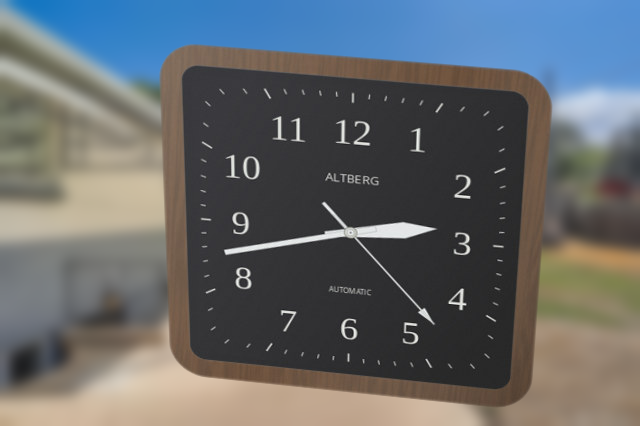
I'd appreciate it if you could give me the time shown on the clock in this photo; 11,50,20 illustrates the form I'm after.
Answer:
2,42,23
